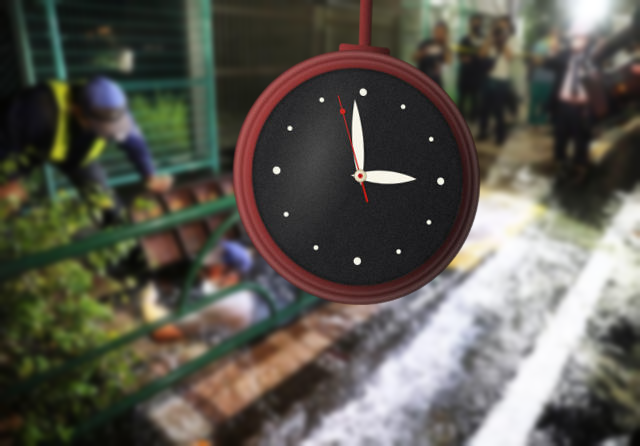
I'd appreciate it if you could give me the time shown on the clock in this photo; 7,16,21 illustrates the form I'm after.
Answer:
2,58,57
